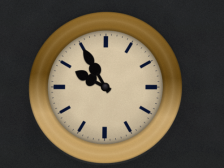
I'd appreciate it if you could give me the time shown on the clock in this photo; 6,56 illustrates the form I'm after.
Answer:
9,55
